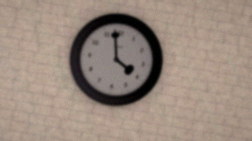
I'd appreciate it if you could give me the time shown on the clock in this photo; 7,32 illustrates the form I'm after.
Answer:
3,58
